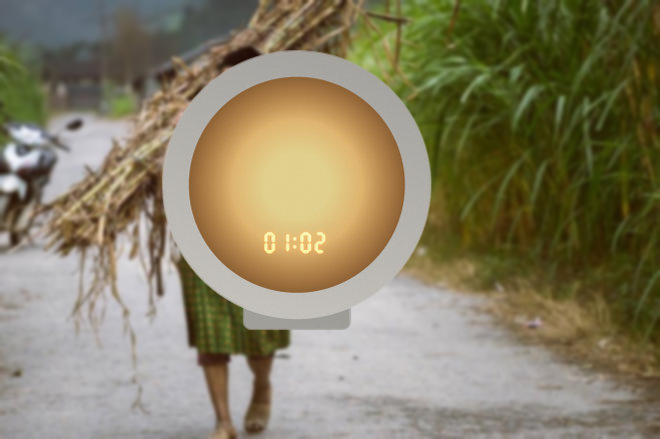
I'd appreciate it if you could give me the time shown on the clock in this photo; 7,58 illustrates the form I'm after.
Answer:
1,02
